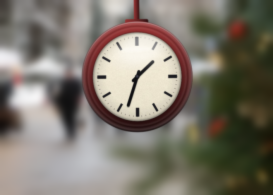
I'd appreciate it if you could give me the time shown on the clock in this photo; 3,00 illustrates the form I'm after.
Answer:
1,33
